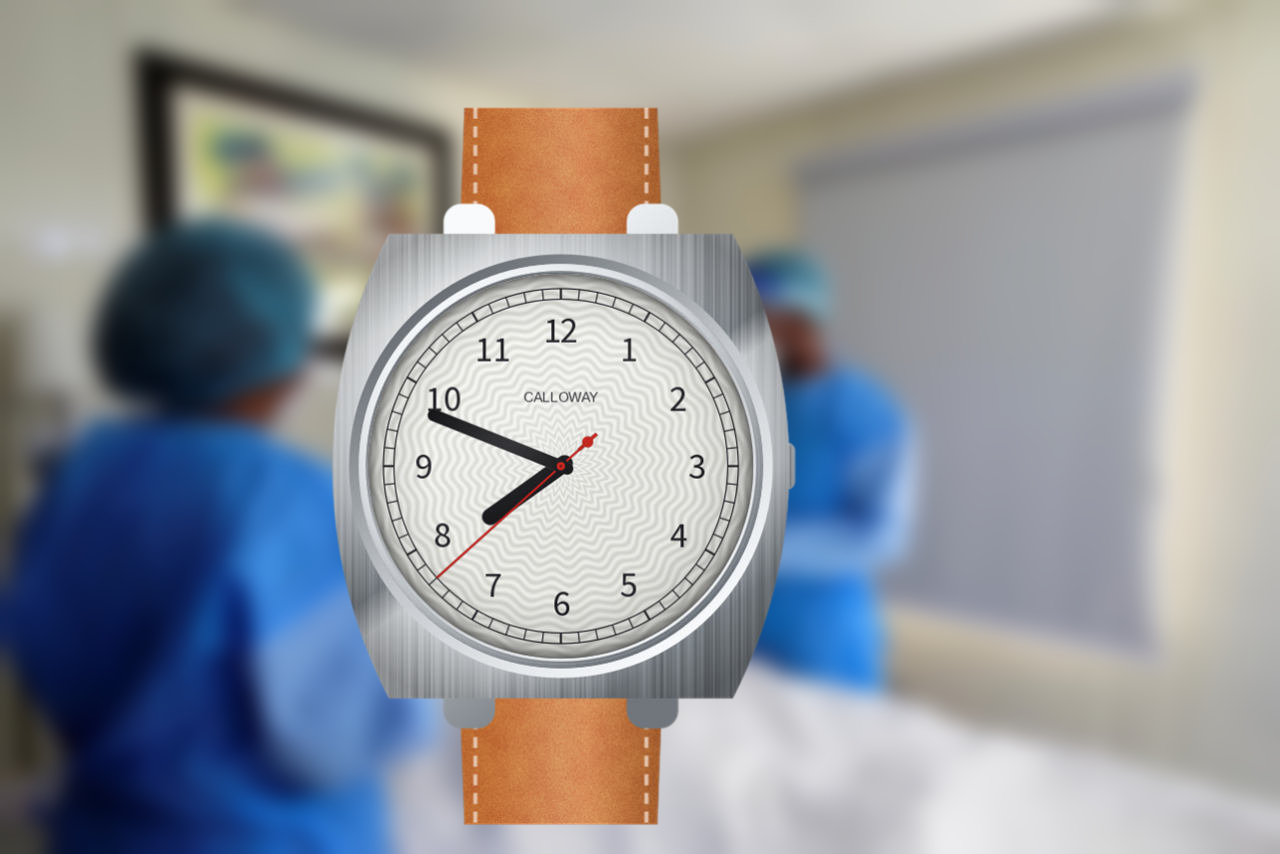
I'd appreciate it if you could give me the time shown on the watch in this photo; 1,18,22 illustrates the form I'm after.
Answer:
7,48,38
